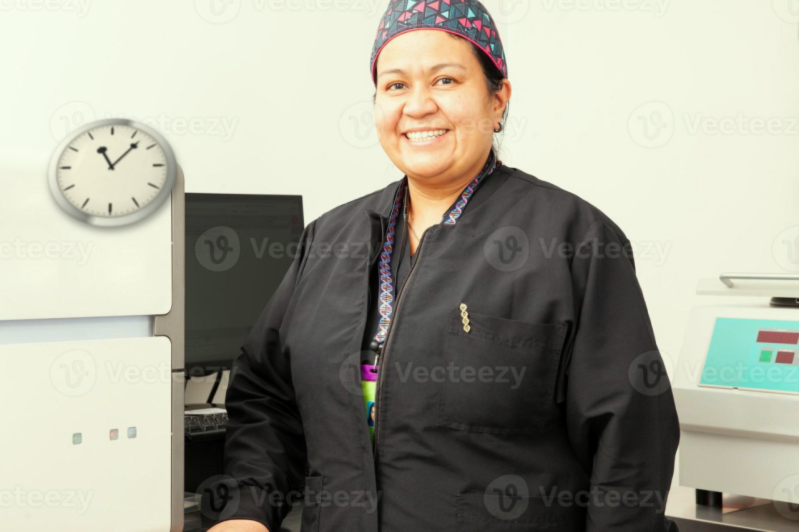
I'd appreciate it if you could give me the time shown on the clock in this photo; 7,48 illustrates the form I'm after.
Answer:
11,07
